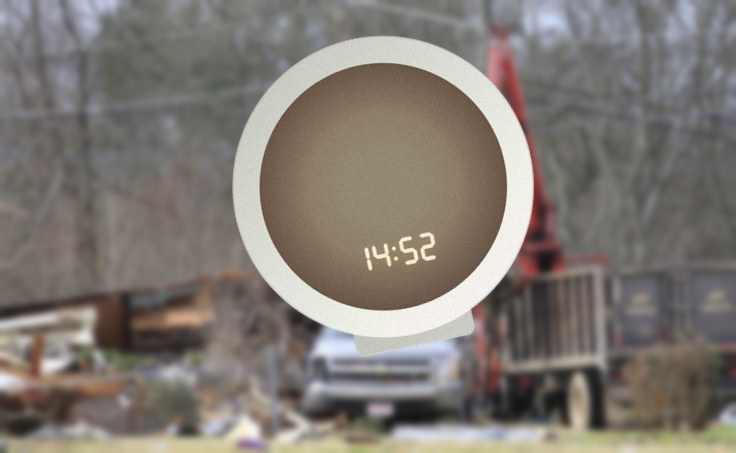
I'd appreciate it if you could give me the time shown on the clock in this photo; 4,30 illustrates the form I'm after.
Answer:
14,52
